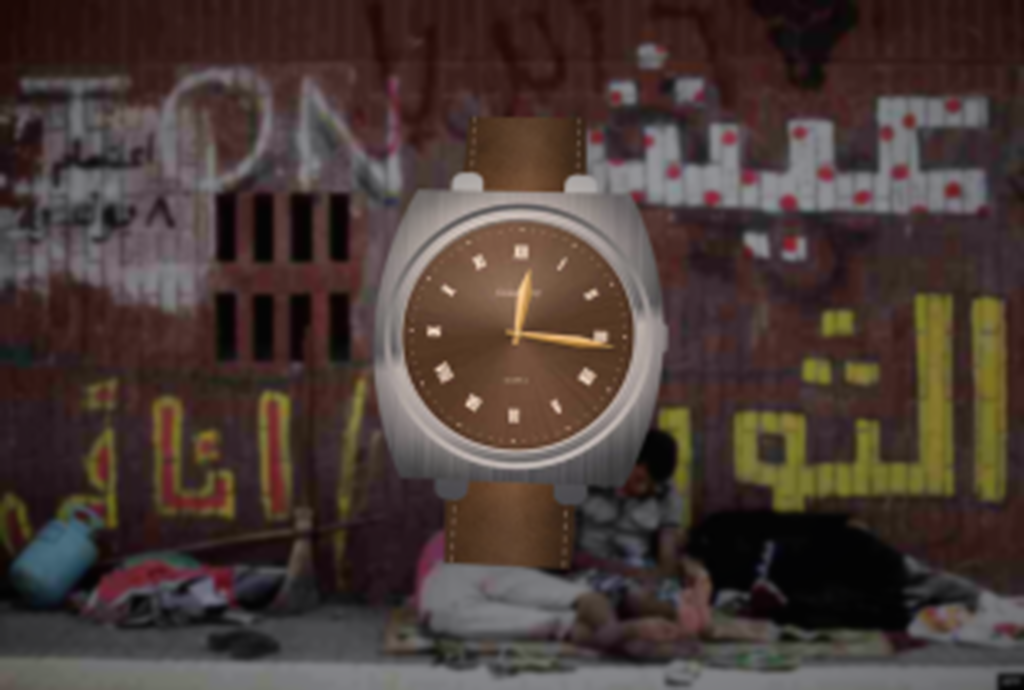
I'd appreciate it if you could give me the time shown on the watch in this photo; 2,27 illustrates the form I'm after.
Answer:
12,16
